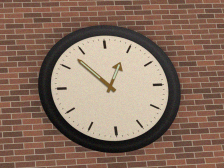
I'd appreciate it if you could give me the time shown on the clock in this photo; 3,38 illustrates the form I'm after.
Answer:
12,53
